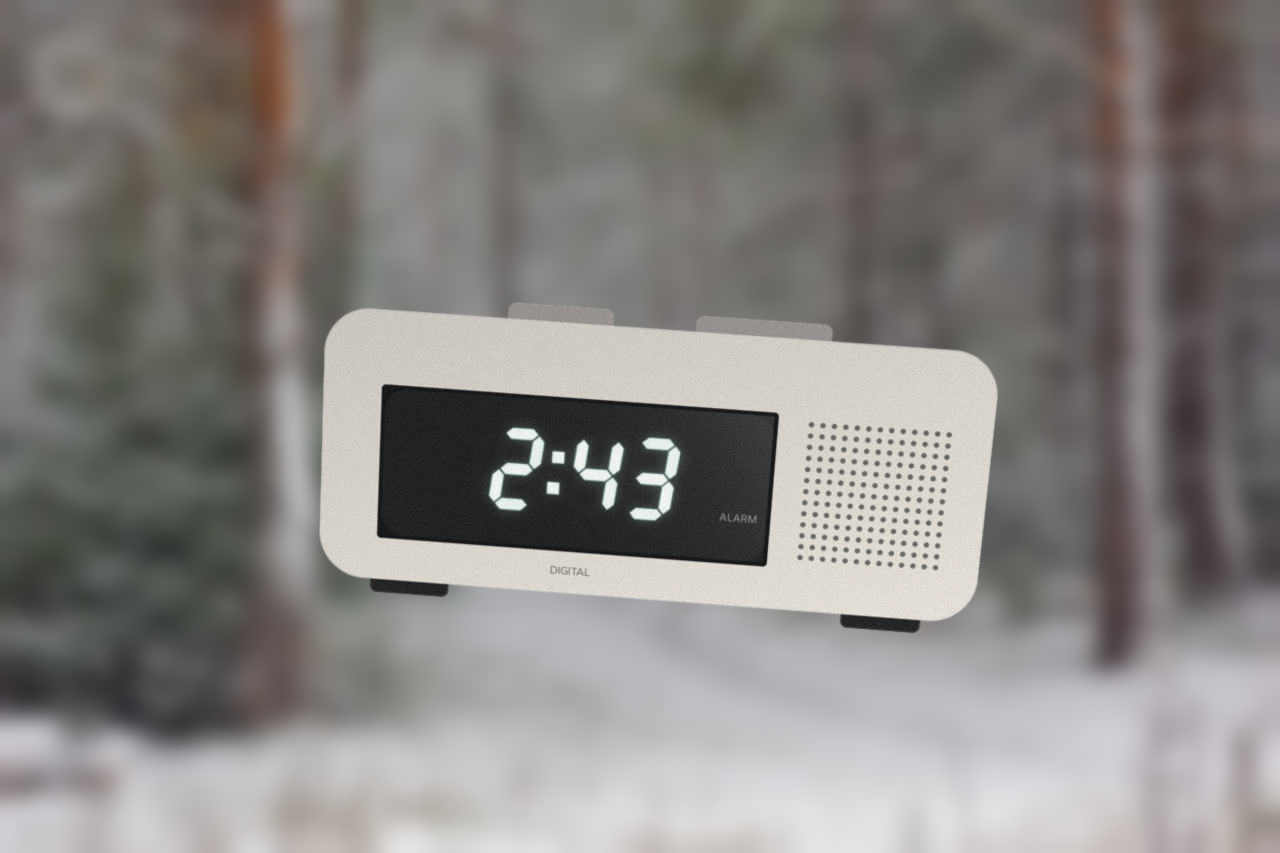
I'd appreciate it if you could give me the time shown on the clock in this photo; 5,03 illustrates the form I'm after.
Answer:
2,43
